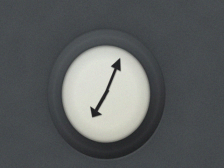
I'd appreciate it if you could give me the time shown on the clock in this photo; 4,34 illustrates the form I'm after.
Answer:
7,04
